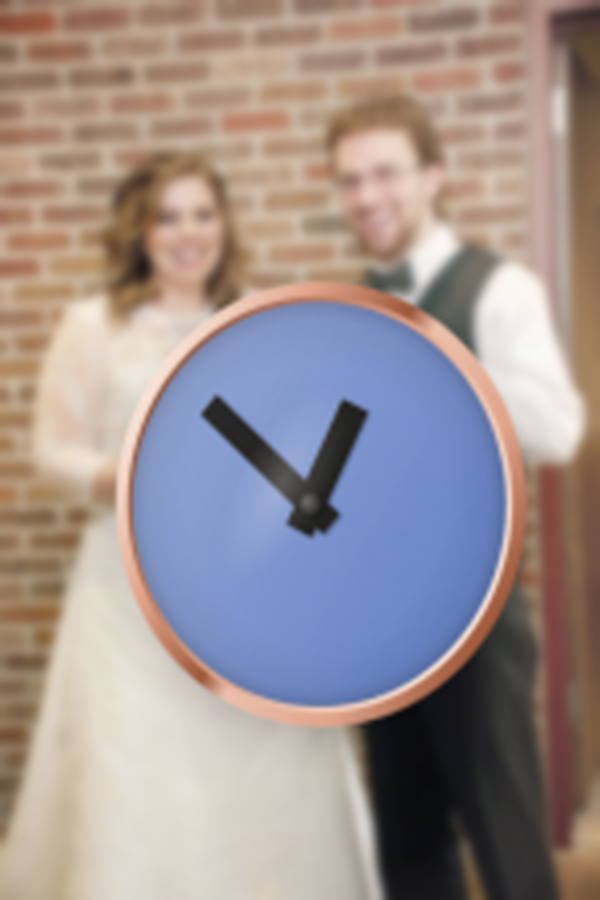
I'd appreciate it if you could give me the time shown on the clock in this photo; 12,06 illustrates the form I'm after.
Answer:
12,52
